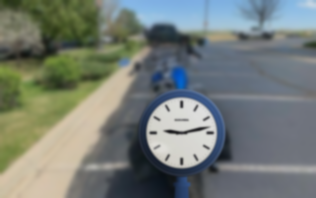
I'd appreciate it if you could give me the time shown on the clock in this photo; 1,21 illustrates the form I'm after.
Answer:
9,13
